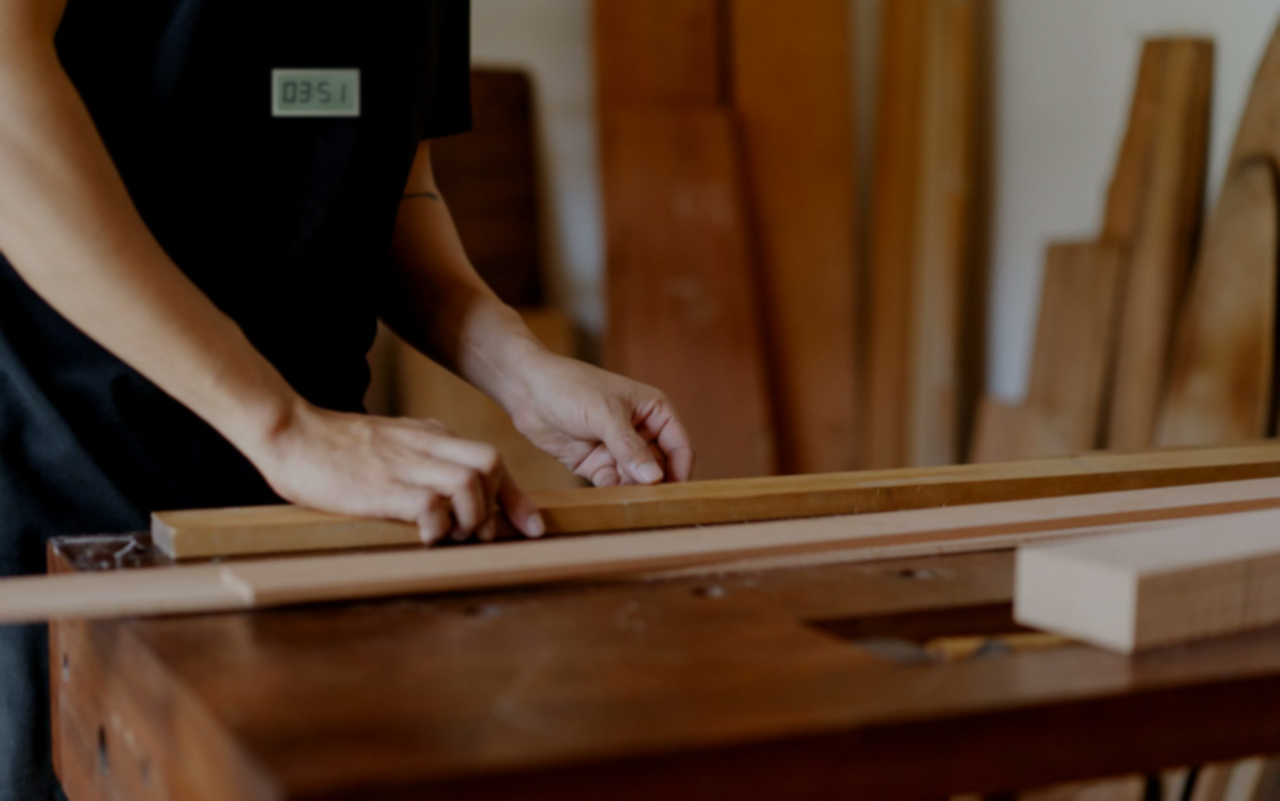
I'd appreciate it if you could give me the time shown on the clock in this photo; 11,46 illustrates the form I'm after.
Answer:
3,51
